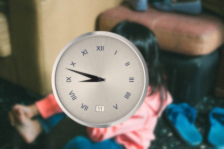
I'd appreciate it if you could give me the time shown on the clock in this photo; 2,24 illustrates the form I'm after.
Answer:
8,48
